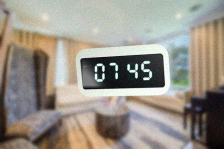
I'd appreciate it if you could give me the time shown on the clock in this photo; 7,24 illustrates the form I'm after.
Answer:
7,45
